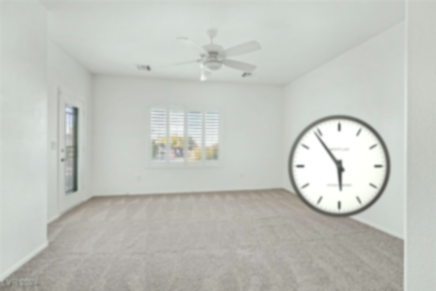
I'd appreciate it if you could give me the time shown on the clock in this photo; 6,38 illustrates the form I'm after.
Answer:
5,54
